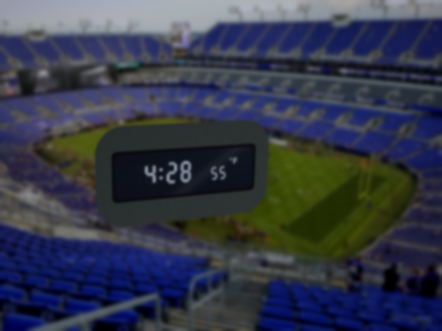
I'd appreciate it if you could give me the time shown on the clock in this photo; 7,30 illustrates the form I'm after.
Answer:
4,28
